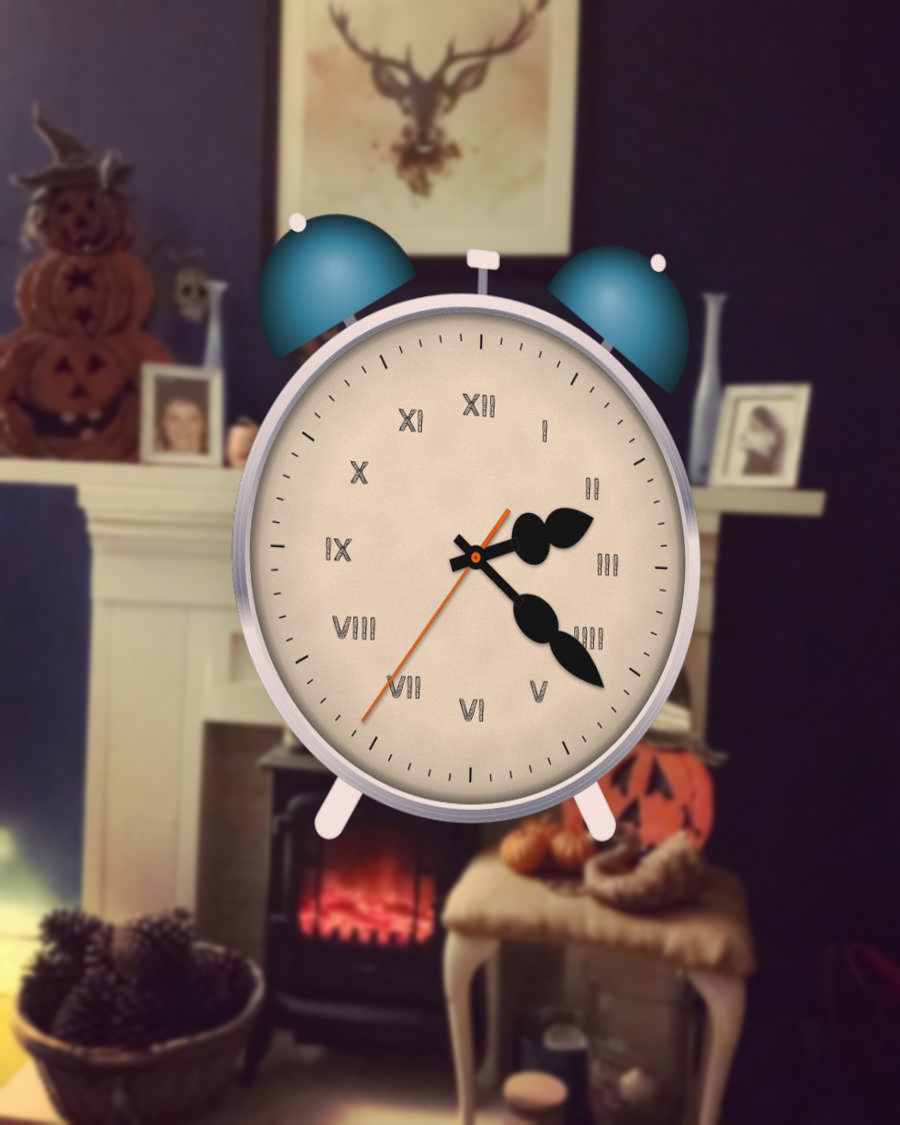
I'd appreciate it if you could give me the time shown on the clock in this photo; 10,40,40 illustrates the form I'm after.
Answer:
2,21,36
